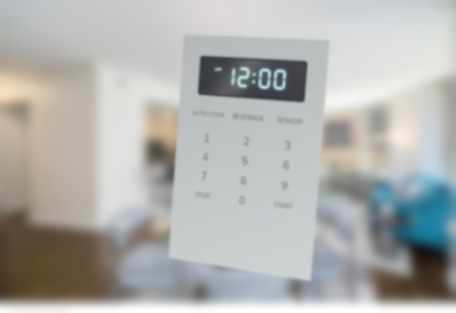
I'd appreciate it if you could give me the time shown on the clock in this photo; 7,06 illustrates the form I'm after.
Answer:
12,00
